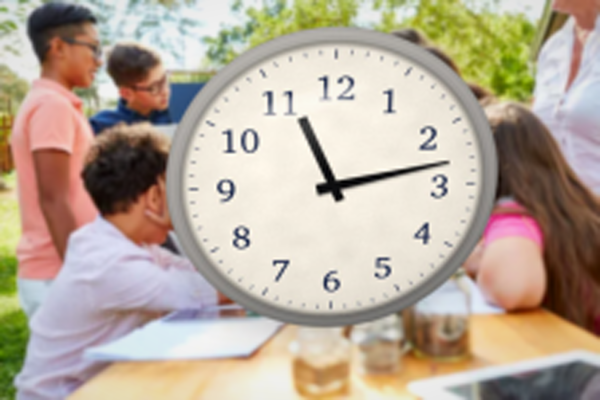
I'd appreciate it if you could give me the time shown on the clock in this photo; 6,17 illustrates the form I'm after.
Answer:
11,13
